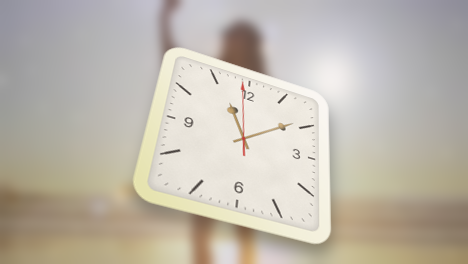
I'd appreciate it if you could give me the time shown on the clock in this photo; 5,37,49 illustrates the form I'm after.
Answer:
11,08,59
